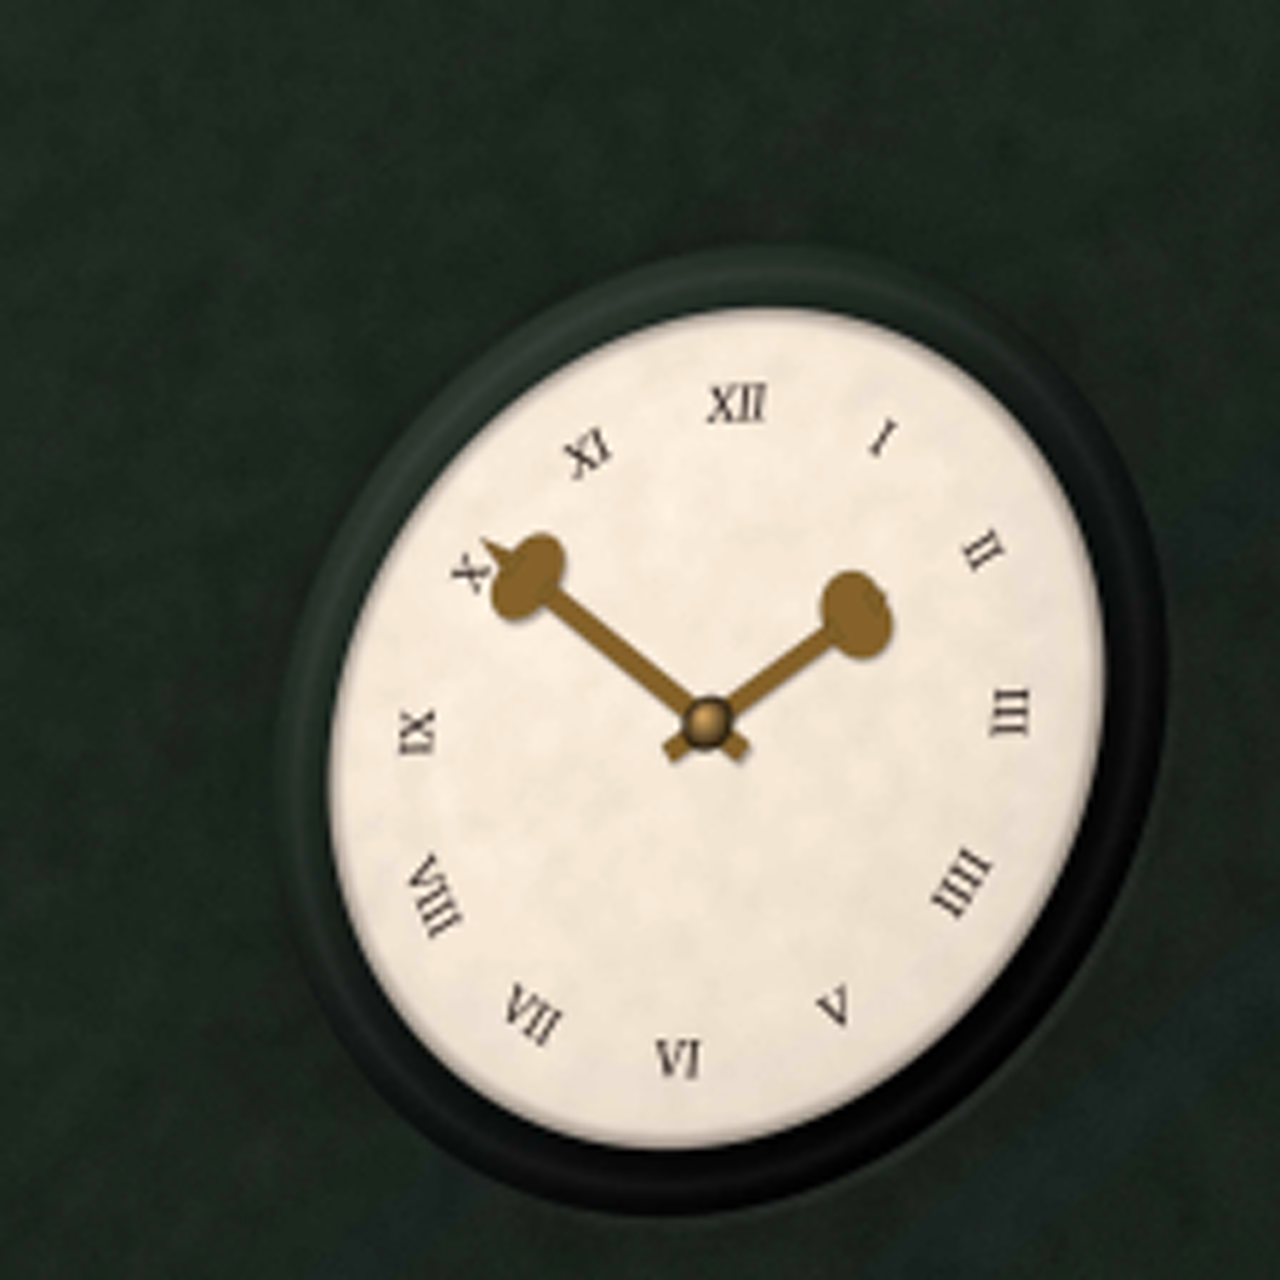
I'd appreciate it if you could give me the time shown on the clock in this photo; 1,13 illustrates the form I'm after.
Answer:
1,51
